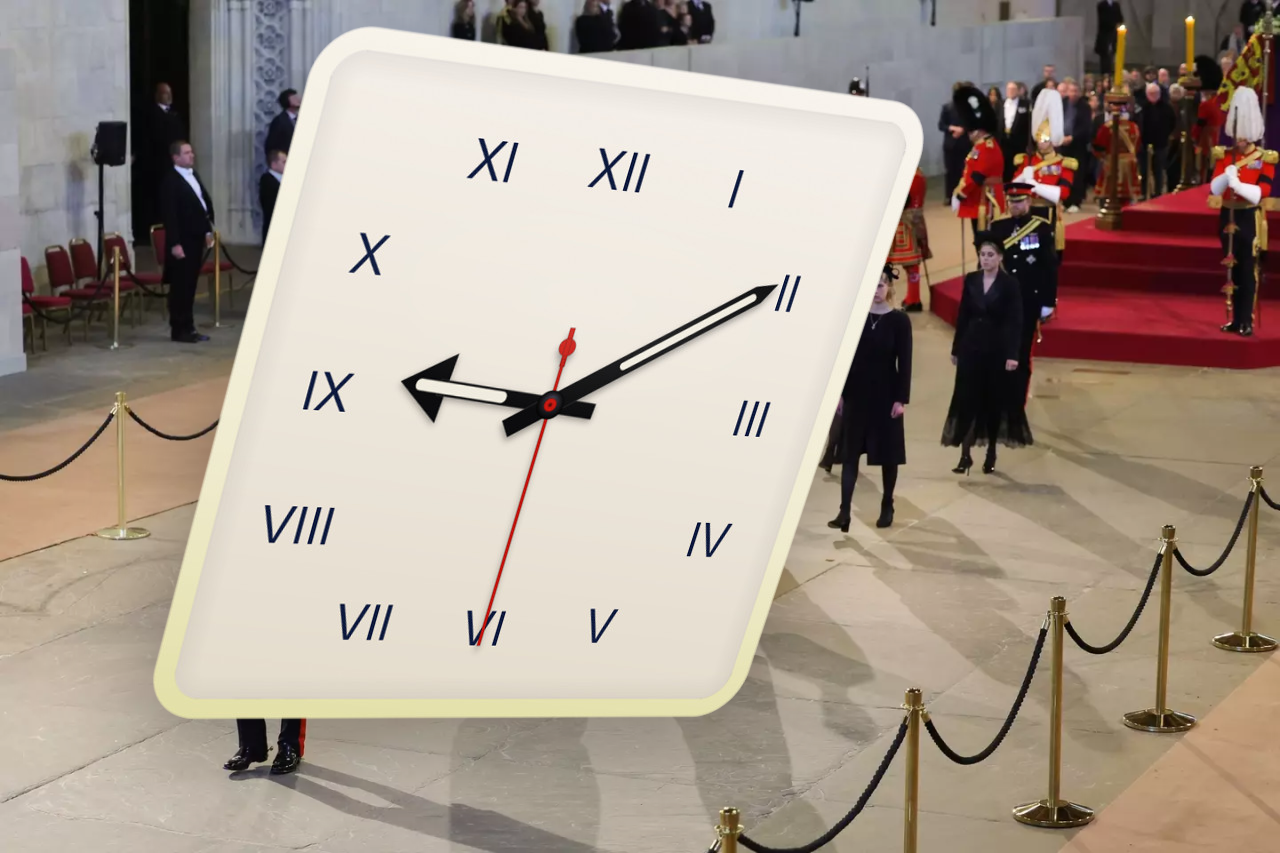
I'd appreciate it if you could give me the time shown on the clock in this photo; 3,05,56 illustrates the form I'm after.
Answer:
9,09,30
